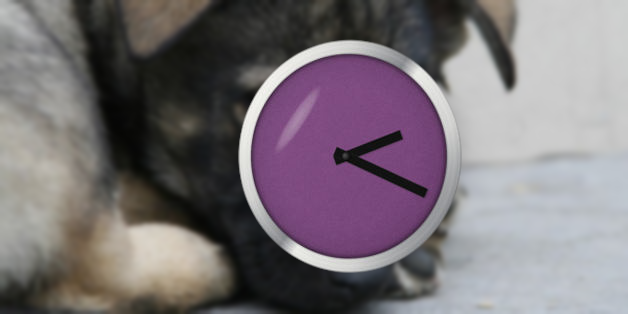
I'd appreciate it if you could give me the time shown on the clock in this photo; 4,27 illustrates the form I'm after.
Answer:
2,19
